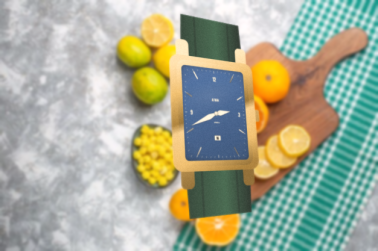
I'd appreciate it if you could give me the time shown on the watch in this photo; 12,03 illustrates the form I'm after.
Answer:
2,41
